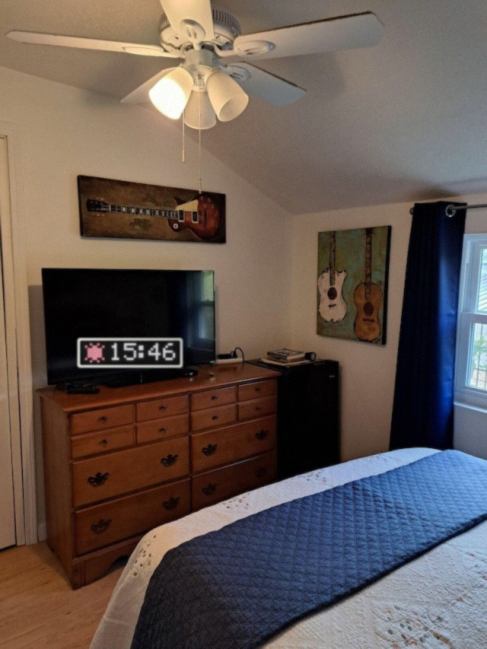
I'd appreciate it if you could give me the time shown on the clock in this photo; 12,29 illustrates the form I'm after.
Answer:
15,46
